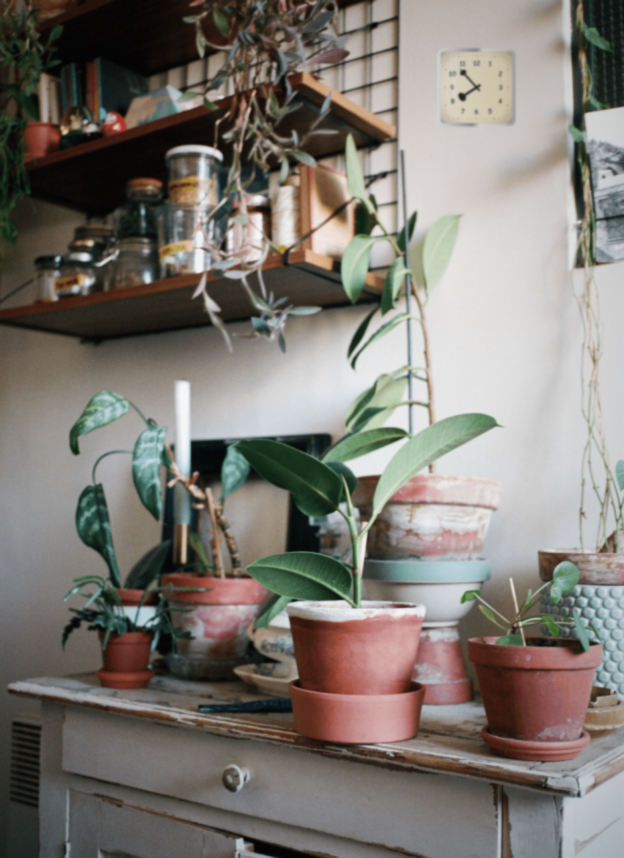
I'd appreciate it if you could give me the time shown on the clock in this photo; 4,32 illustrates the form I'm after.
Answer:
7,53
